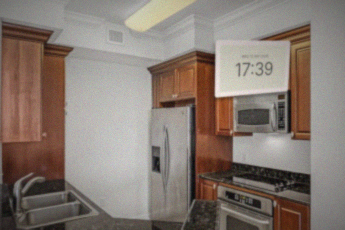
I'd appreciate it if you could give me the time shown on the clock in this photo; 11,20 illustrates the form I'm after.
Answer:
17,39
